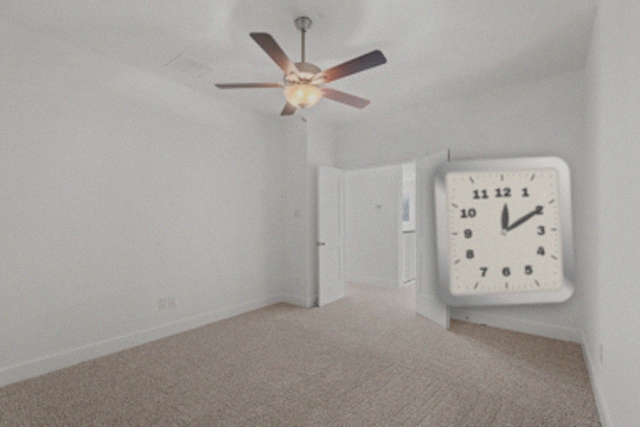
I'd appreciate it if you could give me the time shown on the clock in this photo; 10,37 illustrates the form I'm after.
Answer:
12,10
